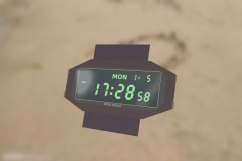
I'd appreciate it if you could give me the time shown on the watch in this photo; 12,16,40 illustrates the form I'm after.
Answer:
17,28,58
